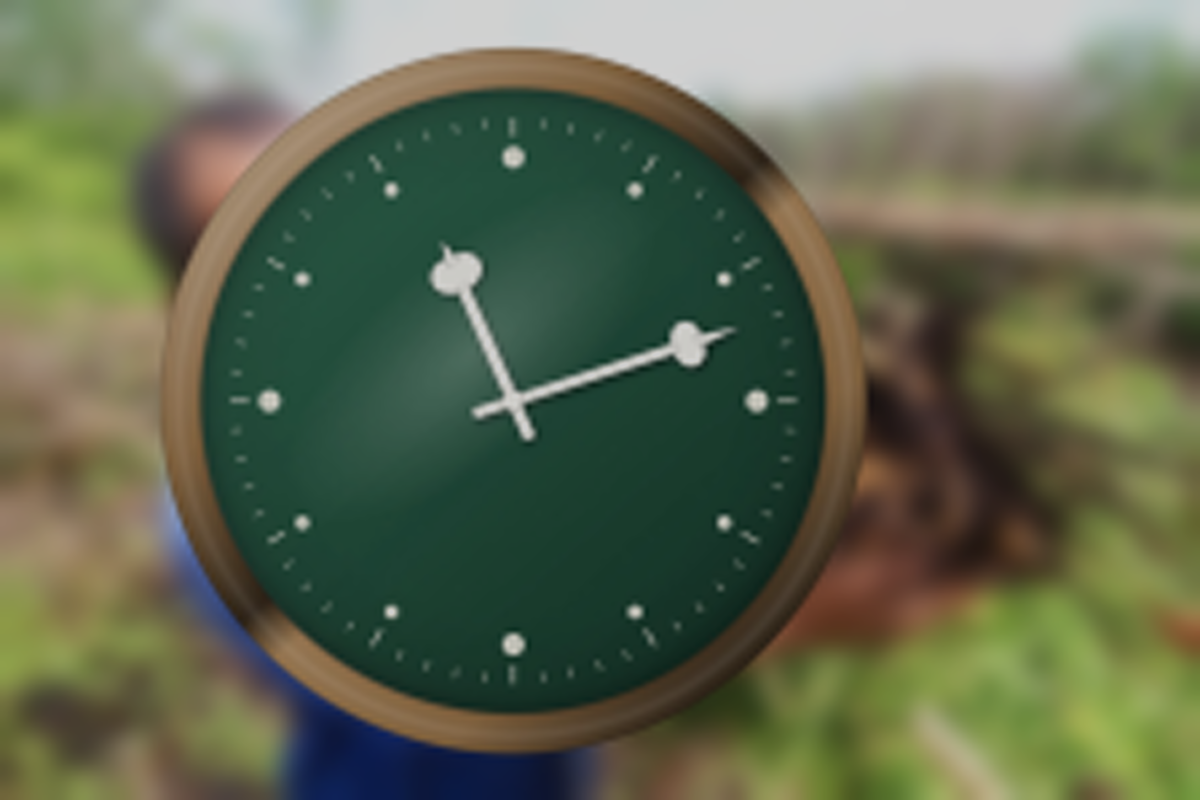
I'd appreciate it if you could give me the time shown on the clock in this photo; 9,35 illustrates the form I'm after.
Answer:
11,12
